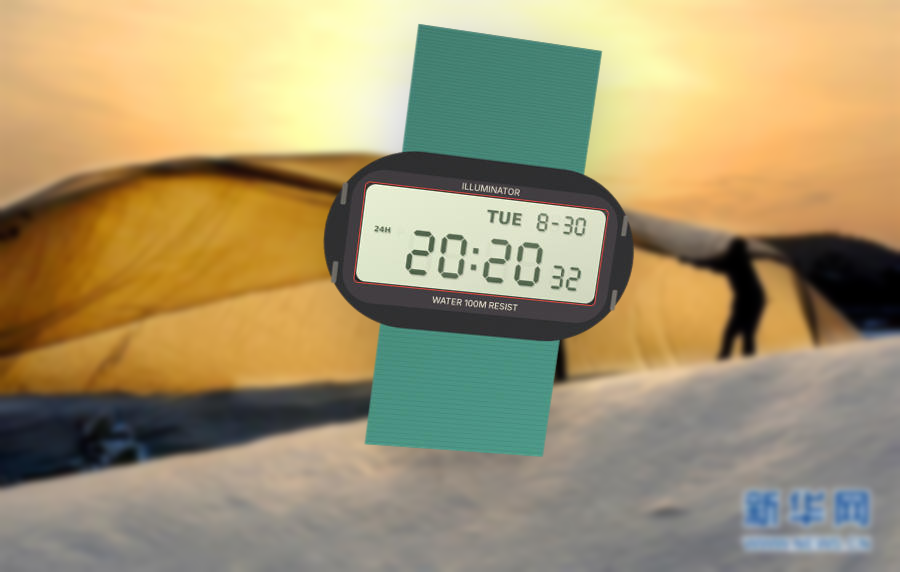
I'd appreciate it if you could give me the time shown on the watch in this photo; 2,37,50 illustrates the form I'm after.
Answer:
20,20,32
